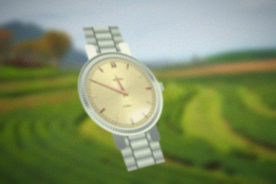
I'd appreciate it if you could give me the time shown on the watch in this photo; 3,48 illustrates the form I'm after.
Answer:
11,50
